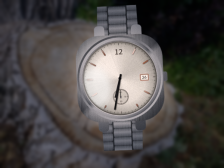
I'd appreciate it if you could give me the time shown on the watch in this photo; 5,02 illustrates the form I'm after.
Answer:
6,32
